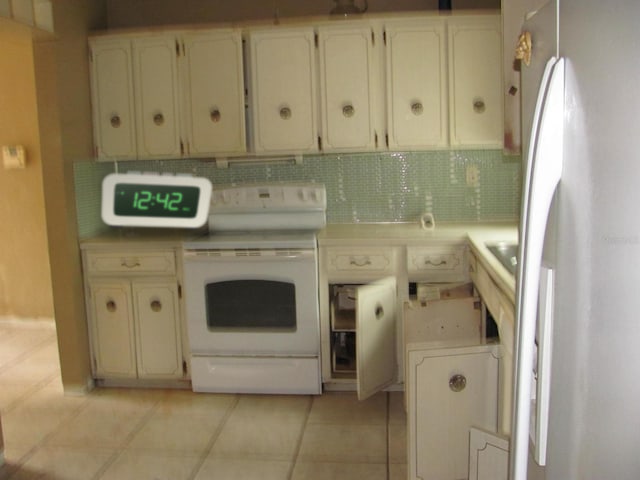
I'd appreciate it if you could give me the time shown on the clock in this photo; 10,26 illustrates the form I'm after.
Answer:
12,42
